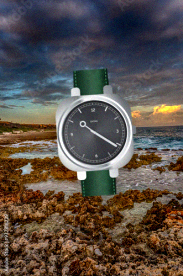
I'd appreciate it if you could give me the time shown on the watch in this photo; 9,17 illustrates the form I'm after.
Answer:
10,21
